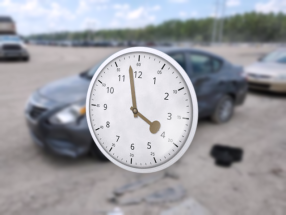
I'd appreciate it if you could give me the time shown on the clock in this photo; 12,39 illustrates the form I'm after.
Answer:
3,58
